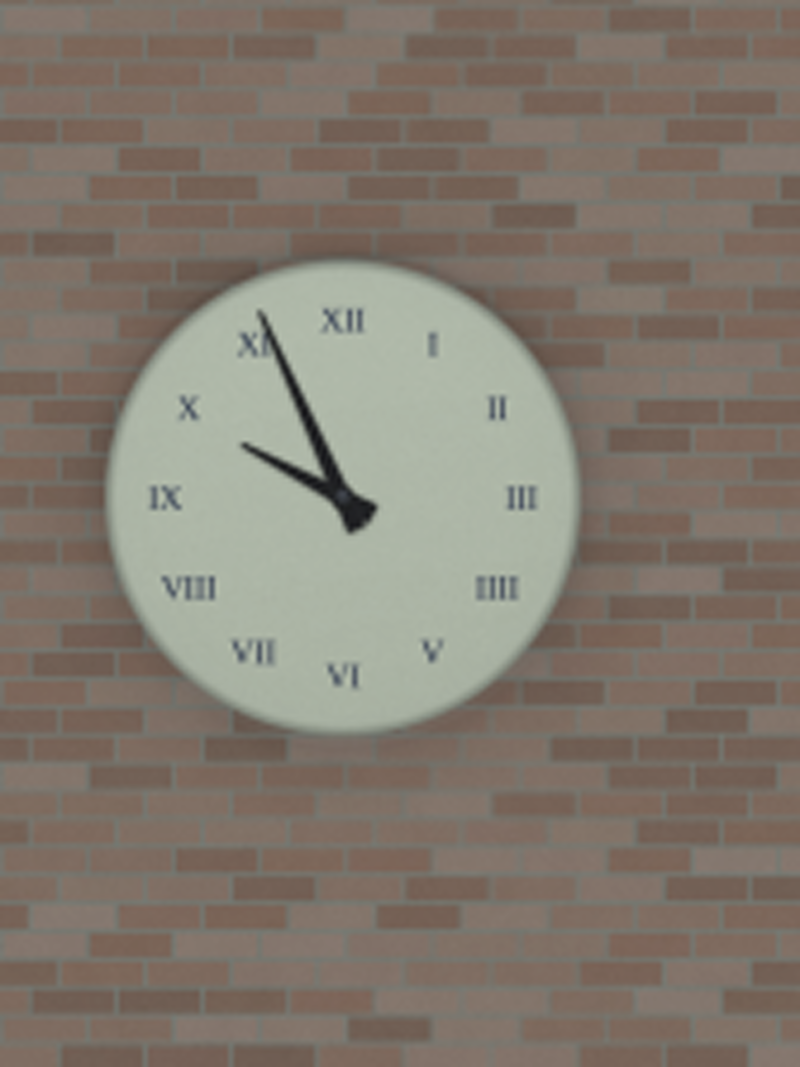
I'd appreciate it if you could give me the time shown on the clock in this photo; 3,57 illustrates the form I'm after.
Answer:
9,56
